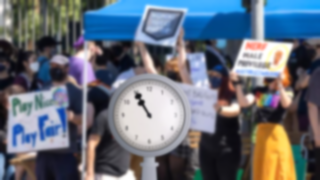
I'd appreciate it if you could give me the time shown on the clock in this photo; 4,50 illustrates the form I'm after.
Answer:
10,55
